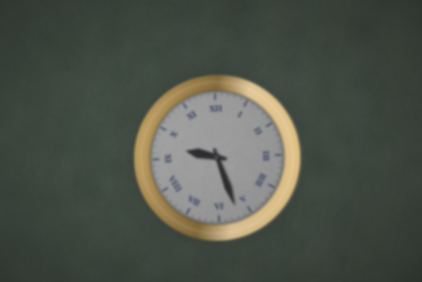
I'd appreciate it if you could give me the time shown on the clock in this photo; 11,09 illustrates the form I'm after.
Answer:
9,27
